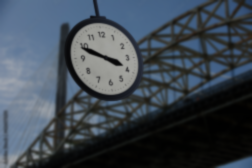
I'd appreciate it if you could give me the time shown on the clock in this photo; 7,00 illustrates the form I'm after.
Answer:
3,49
